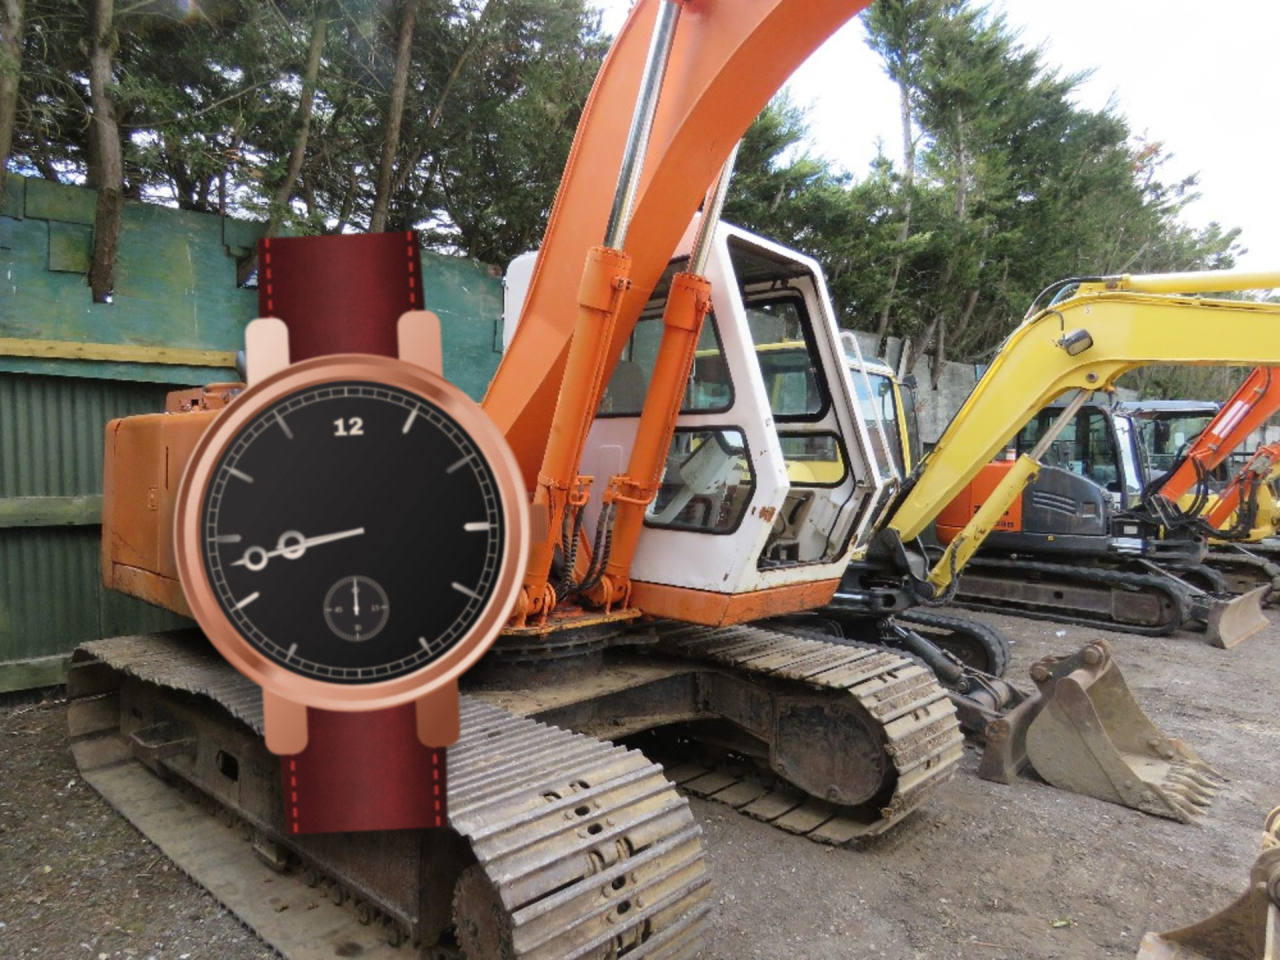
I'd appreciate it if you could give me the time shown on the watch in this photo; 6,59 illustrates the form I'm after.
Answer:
8,43
